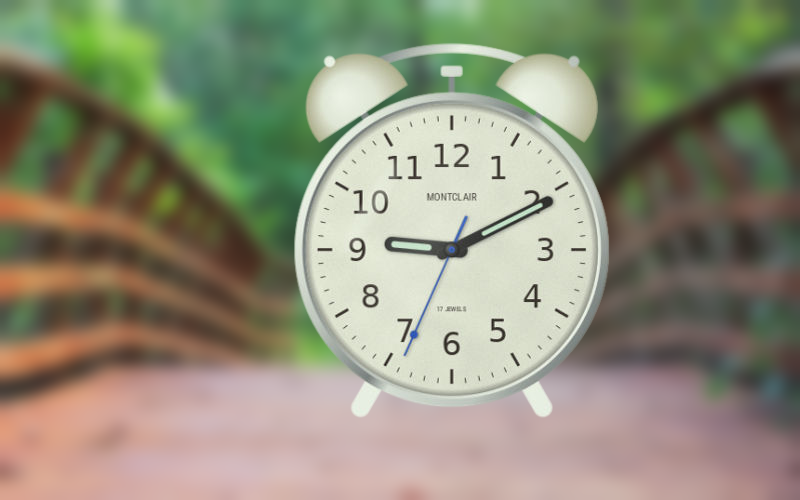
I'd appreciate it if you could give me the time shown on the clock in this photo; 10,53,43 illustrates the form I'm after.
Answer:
9,10,34
